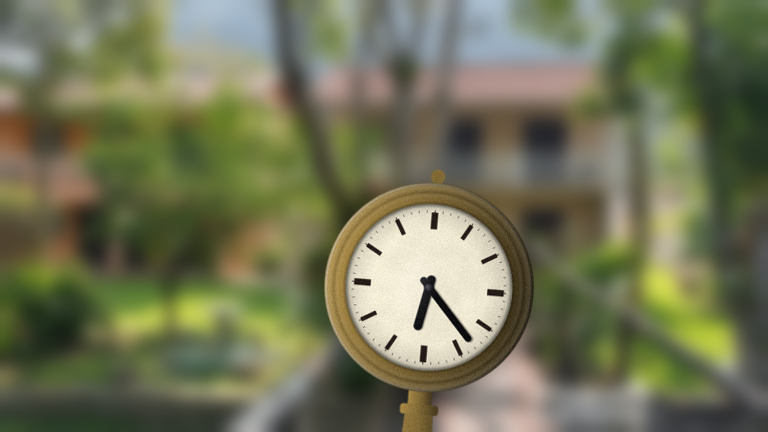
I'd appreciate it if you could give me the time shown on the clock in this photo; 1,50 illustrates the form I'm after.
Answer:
6,23
